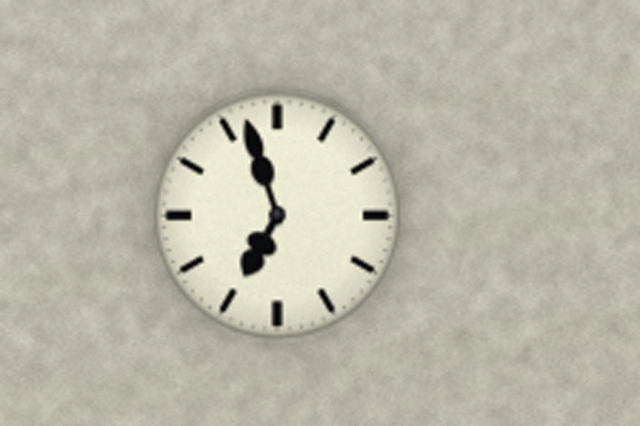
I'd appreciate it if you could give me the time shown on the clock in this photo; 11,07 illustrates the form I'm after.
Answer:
6,57
